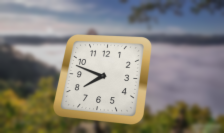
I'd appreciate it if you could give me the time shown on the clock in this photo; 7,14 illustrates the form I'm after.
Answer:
7,48
